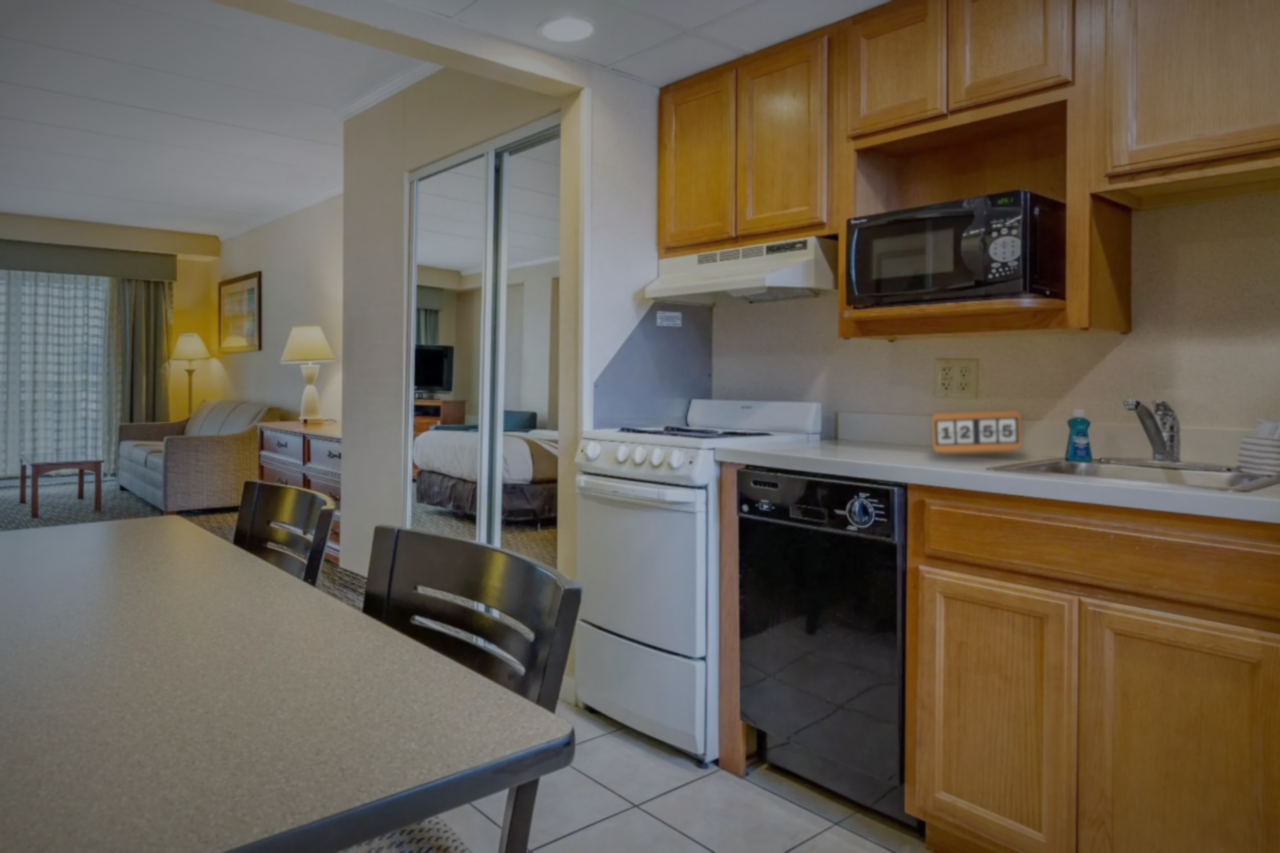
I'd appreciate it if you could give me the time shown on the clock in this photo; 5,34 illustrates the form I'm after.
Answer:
12,55
